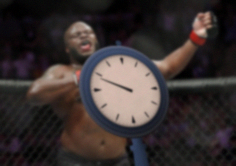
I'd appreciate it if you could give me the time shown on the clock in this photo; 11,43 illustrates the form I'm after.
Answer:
9,49
